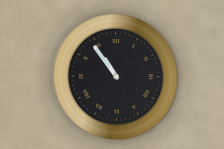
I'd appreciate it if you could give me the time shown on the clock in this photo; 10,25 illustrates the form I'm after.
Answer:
10,54
